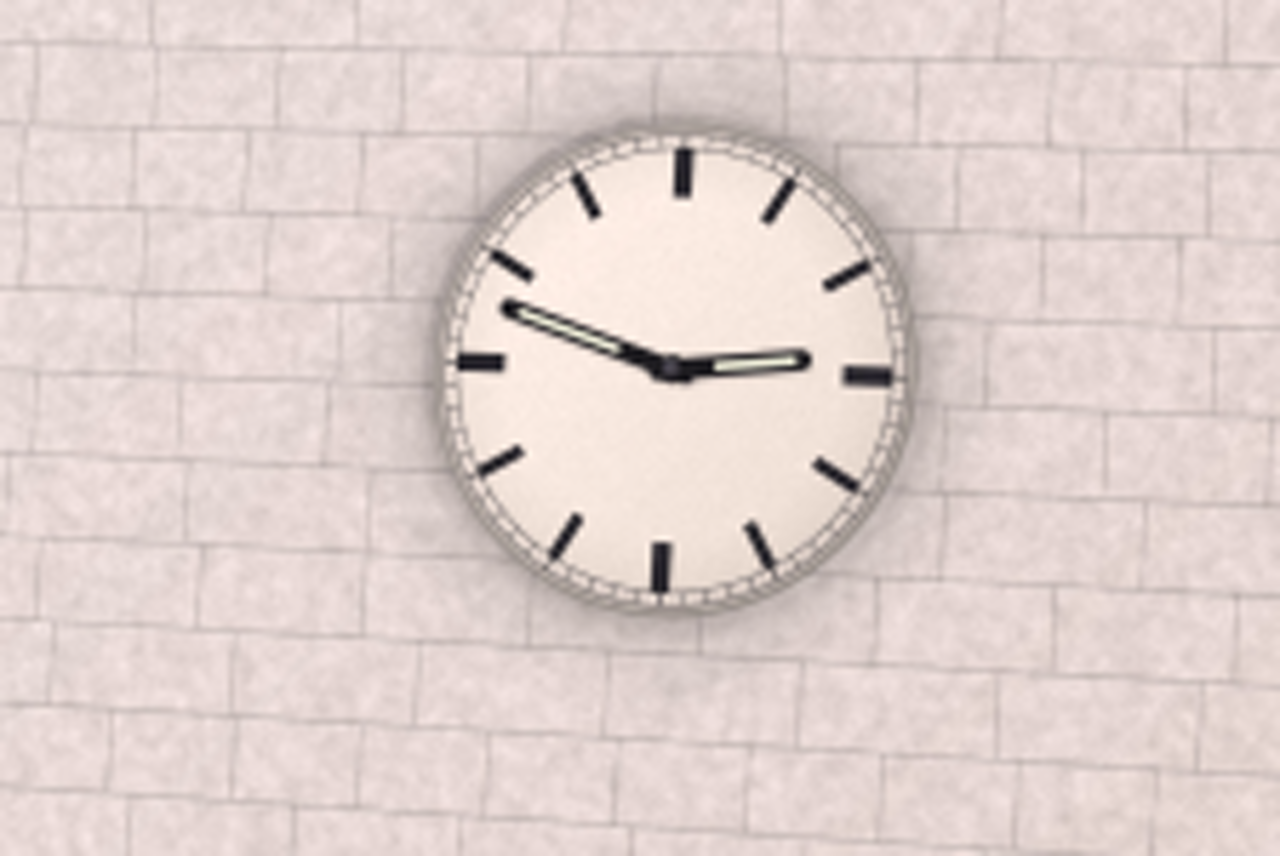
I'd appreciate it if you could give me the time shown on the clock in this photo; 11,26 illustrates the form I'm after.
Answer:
2,48
